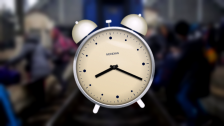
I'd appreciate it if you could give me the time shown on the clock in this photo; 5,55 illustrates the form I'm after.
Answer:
8,20
